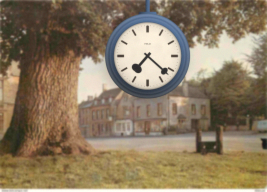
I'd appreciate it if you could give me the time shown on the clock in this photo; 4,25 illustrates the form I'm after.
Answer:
7,22
